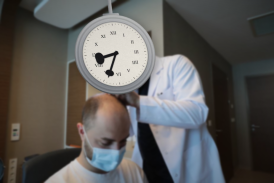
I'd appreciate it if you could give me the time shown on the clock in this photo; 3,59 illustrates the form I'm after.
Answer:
8,34
